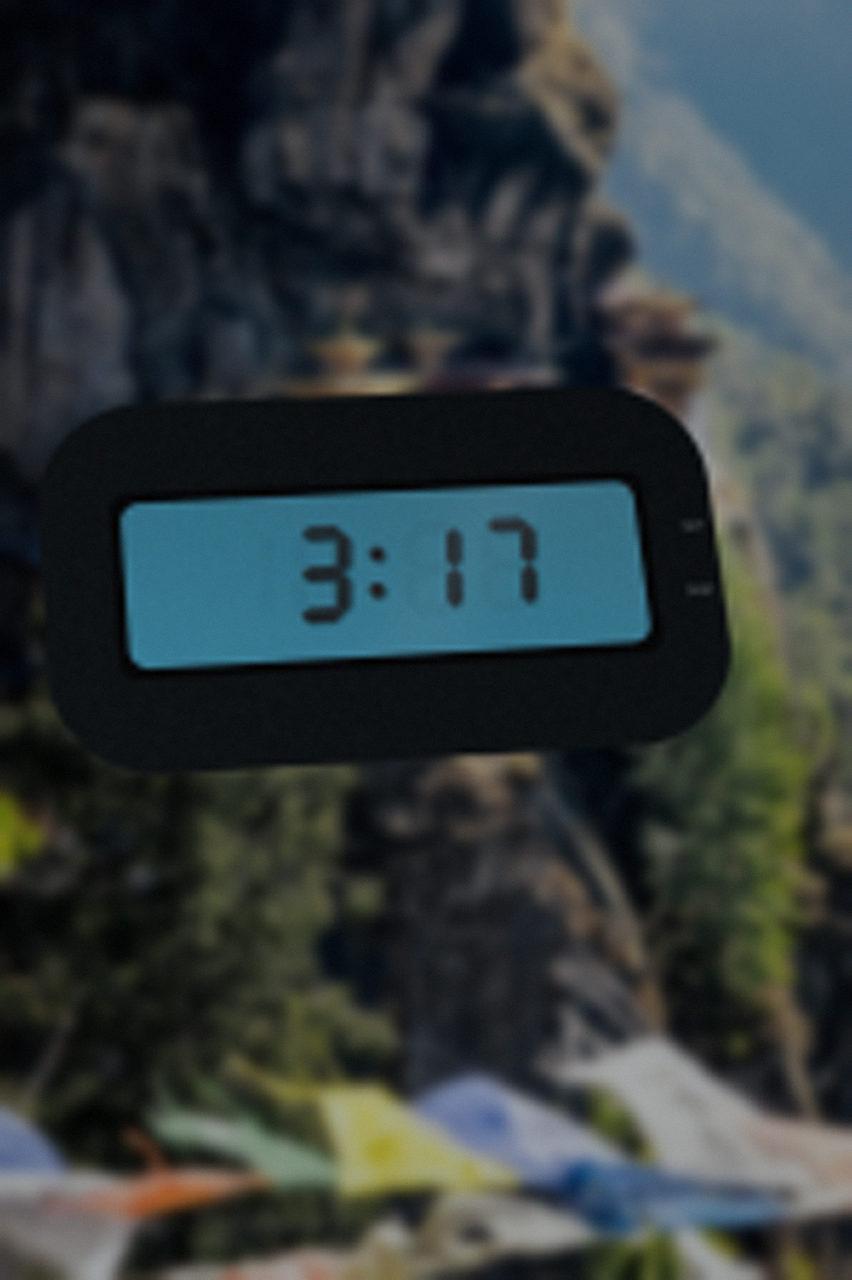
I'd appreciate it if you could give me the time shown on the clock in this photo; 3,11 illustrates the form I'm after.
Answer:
3,17
